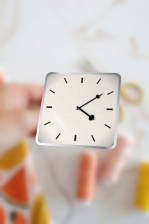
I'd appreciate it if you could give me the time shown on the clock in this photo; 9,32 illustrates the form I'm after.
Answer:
4,09
